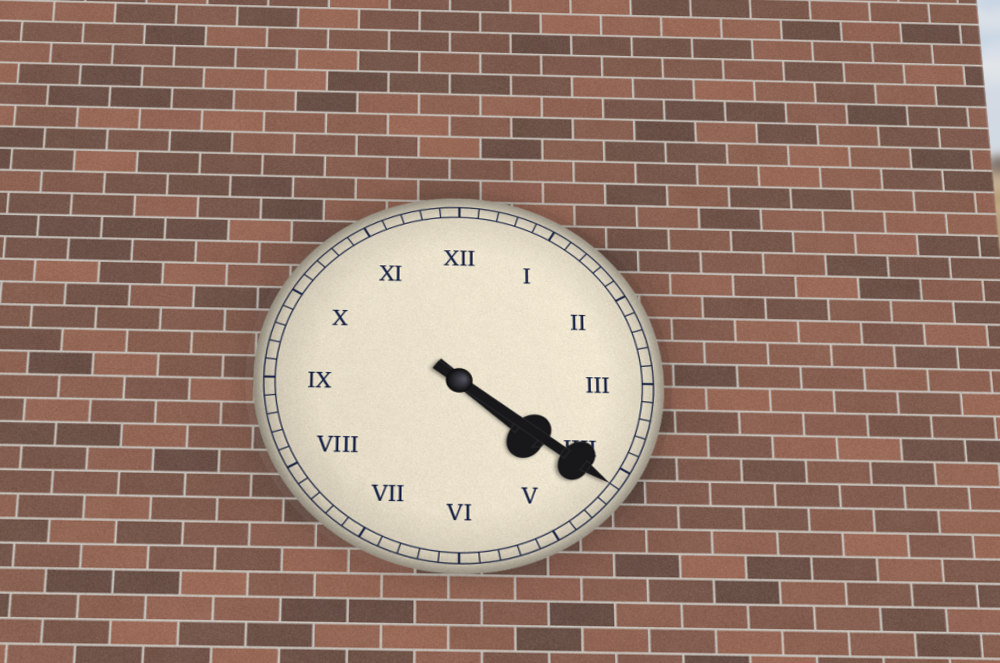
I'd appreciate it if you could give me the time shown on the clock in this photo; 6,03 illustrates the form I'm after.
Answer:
4,21
